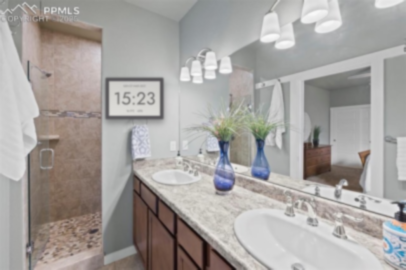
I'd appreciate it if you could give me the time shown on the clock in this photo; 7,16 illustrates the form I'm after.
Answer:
15,23
